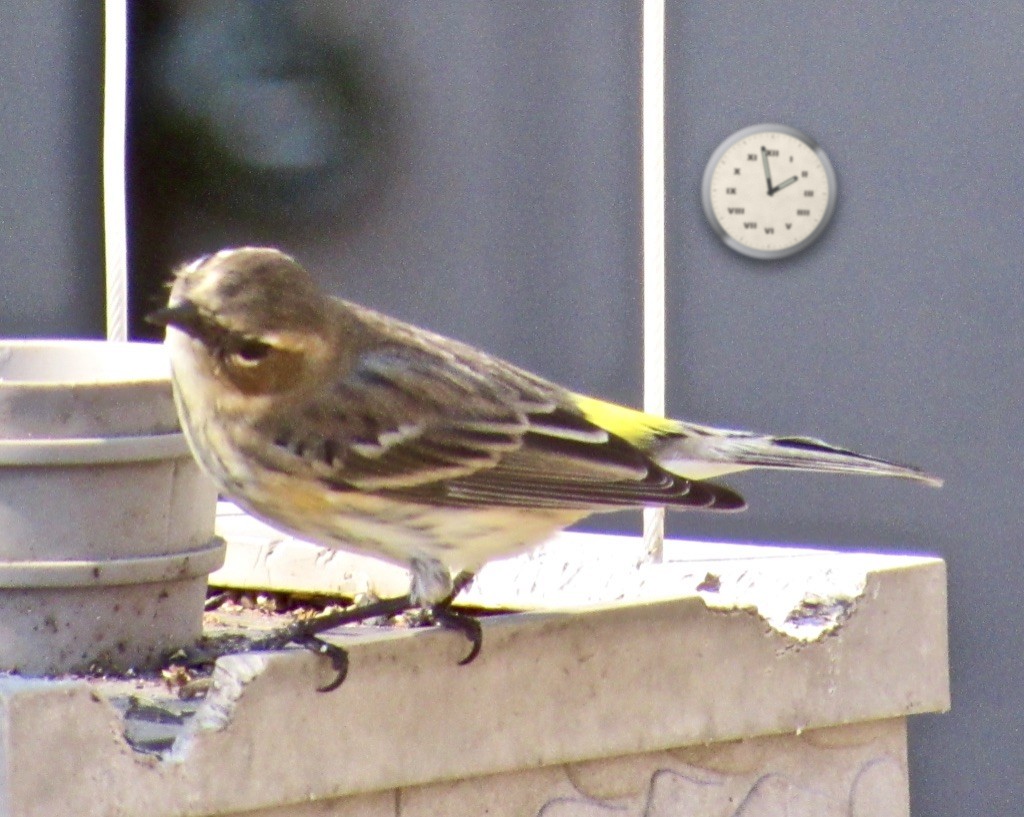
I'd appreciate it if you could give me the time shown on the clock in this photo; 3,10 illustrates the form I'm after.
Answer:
1,58
